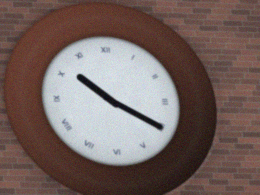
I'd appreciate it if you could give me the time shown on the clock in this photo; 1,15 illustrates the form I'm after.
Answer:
10,20
